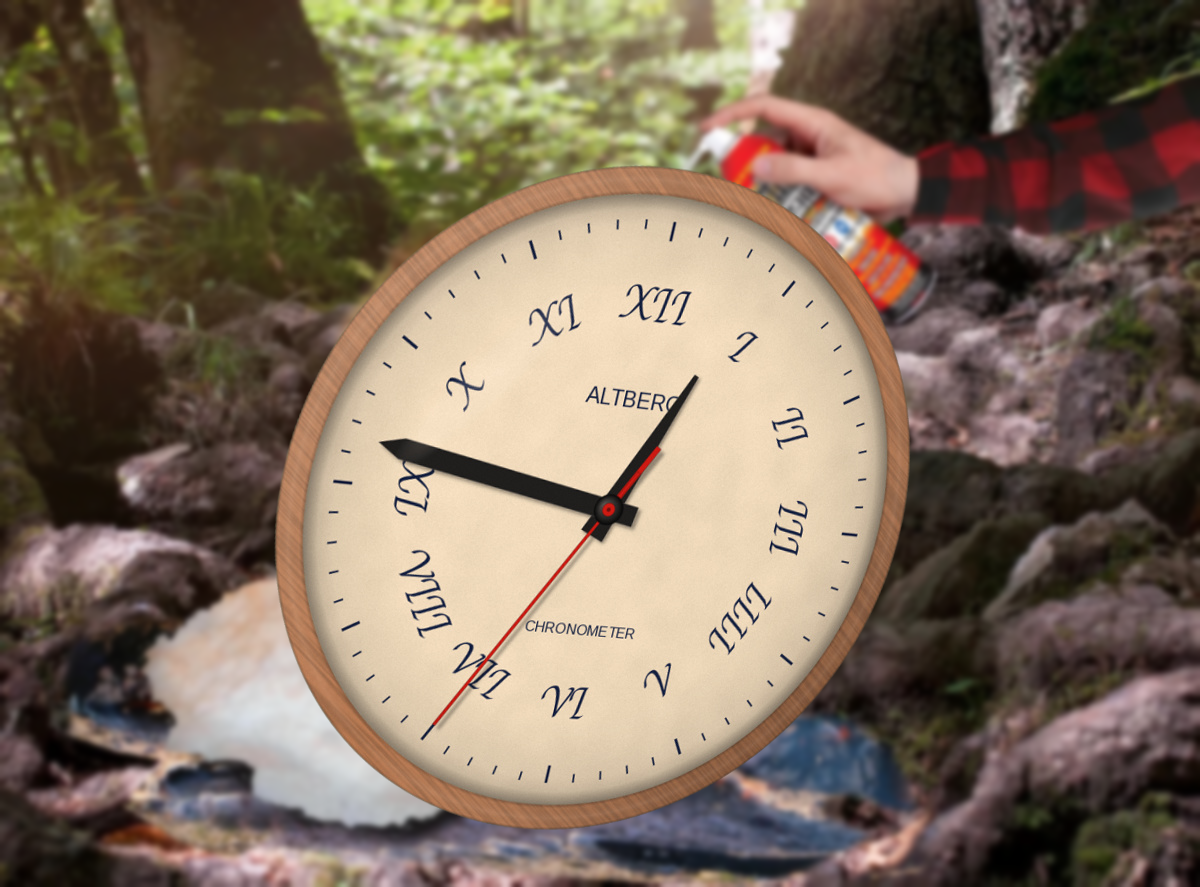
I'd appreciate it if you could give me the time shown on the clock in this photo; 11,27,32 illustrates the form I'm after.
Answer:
12,46,35
